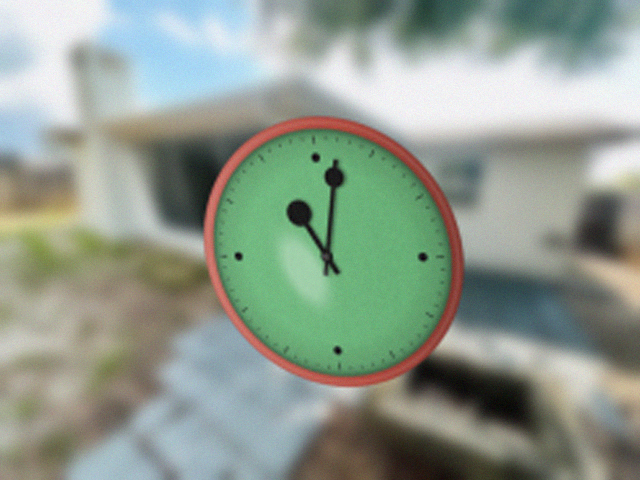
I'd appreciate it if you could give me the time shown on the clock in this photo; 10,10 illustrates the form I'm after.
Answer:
11,02
